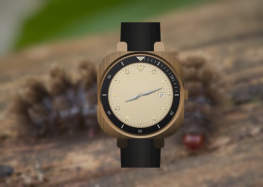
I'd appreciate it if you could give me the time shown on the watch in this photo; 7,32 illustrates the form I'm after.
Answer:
8,12
